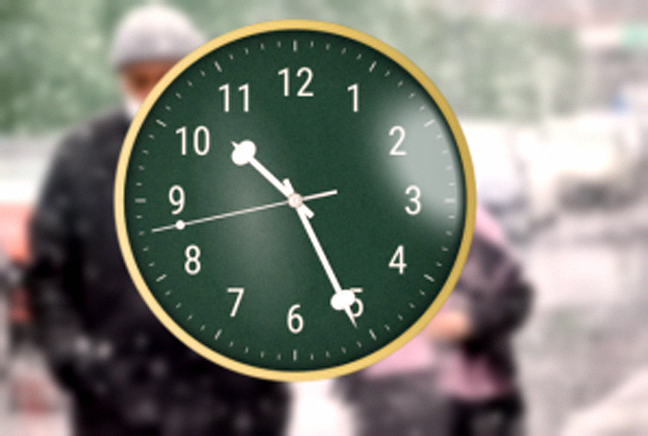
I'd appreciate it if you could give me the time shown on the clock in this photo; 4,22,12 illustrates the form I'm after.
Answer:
10,25,43
